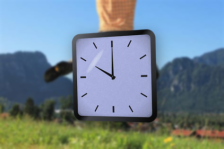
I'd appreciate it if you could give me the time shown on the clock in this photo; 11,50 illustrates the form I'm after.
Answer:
10,00
